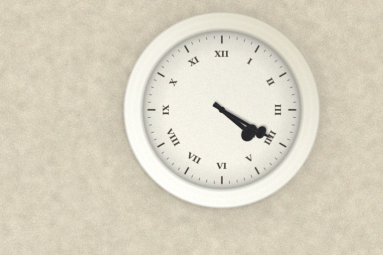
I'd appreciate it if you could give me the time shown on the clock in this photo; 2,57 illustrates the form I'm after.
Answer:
4,20
